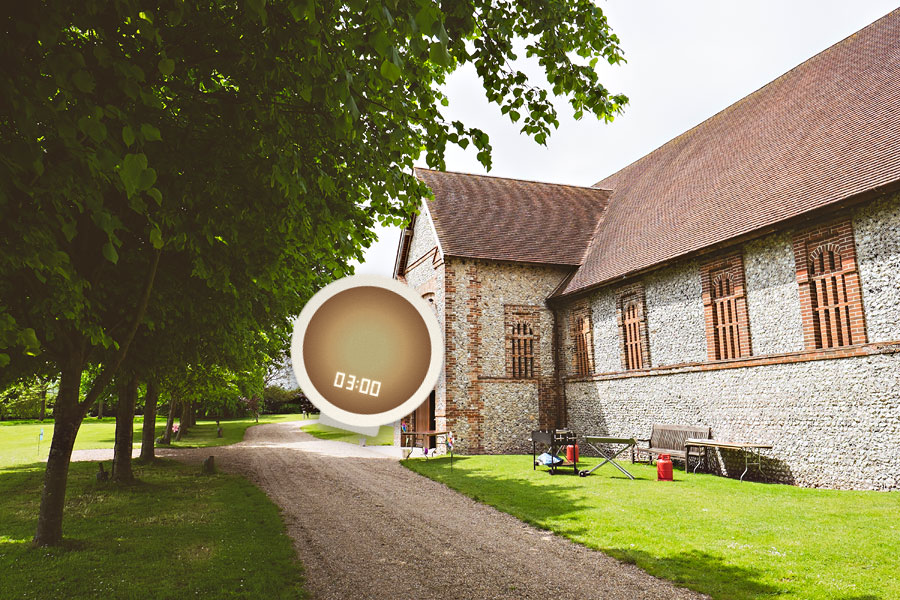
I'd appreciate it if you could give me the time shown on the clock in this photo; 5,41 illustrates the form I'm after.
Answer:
3,00
